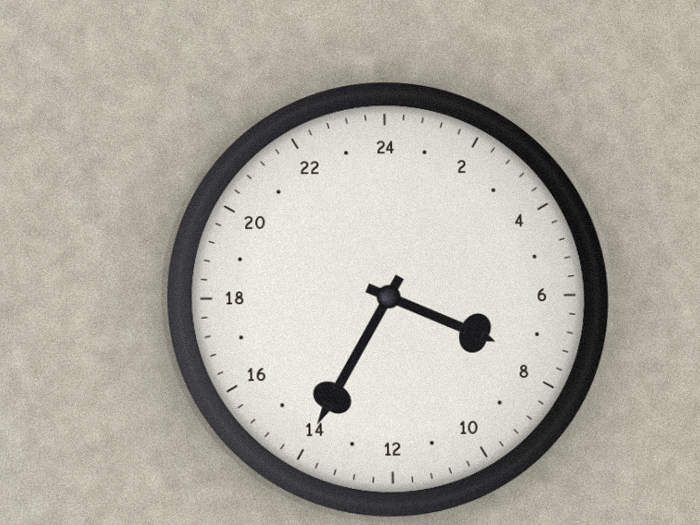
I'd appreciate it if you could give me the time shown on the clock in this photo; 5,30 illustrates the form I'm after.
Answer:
7,35
